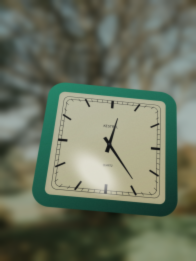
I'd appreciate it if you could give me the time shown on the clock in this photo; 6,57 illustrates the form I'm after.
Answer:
12,24
